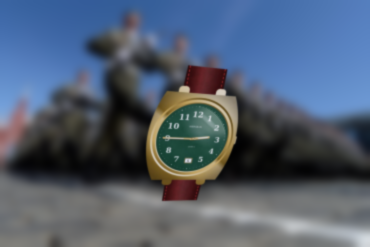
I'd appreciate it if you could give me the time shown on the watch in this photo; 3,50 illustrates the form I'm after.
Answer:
2,45
